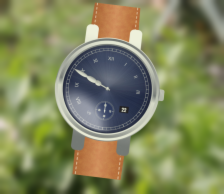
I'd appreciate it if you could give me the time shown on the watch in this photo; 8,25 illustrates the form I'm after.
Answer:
9,49
